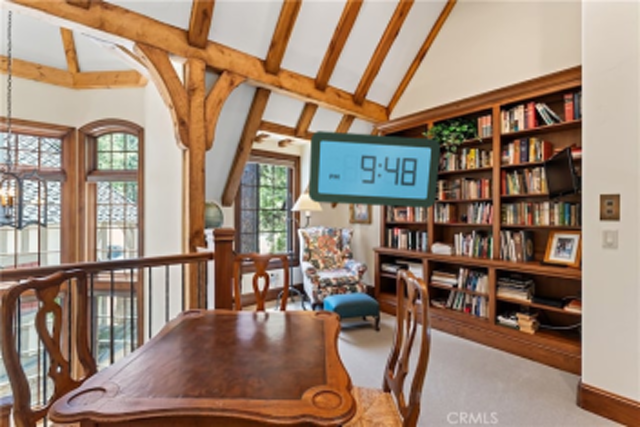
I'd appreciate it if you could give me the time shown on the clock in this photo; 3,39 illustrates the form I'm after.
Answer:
9,48
